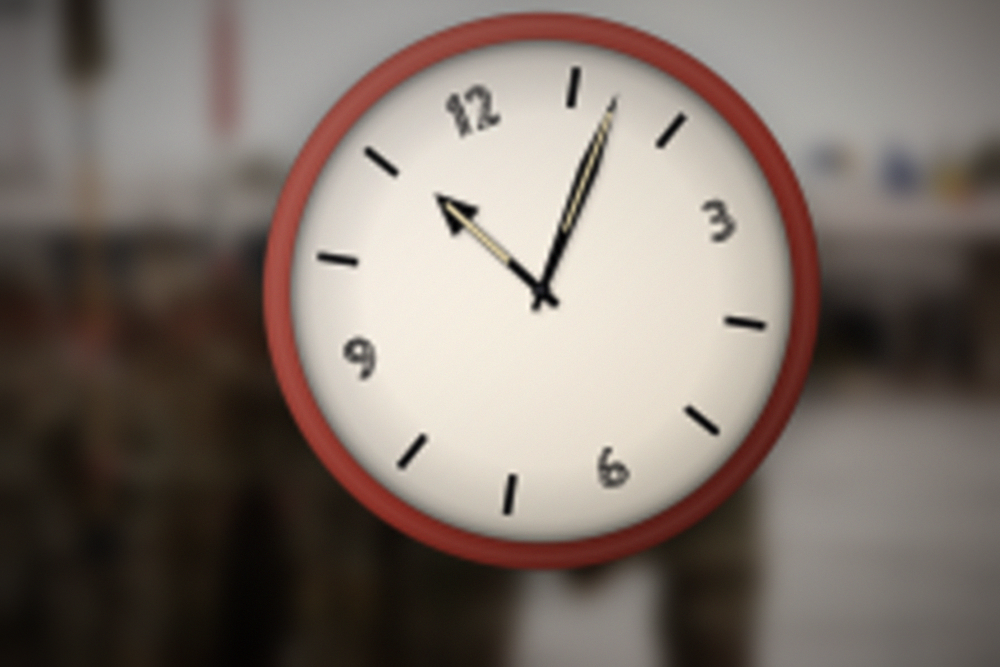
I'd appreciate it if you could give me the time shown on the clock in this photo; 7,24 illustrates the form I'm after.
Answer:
11,07
